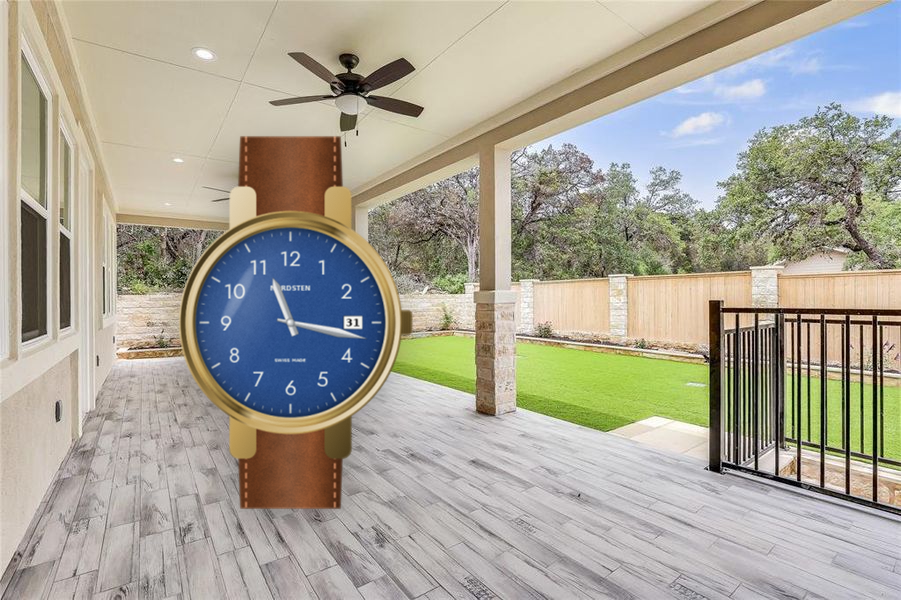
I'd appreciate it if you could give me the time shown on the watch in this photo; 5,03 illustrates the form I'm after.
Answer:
11,17
